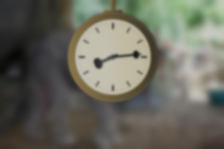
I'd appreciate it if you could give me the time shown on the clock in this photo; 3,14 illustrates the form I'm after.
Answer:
8,14
